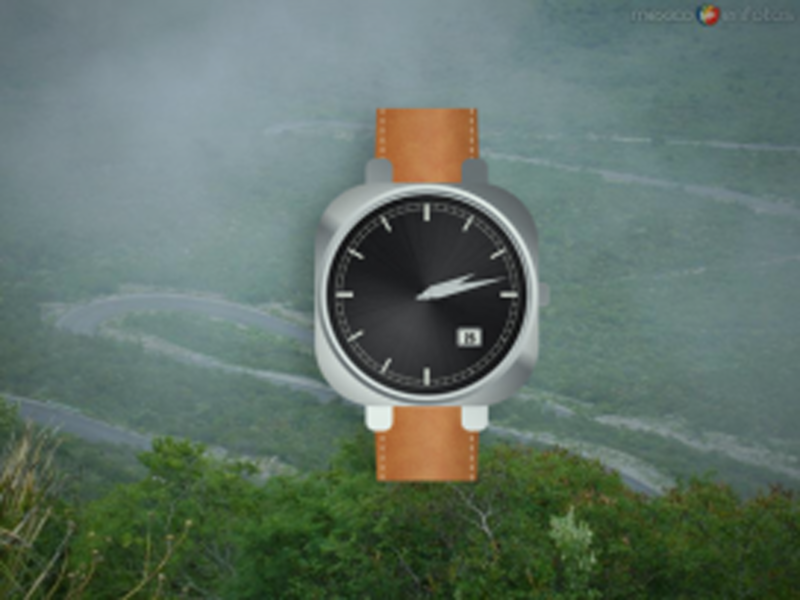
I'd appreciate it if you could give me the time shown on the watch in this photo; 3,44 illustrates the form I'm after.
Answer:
2,13
